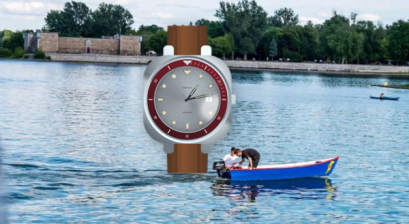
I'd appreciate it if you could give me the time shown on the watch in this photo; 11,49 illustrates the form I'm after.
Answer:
1,13
